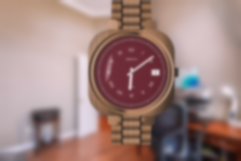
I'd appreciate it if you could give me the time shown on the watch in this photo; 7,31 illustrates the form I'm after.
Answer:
6,09
